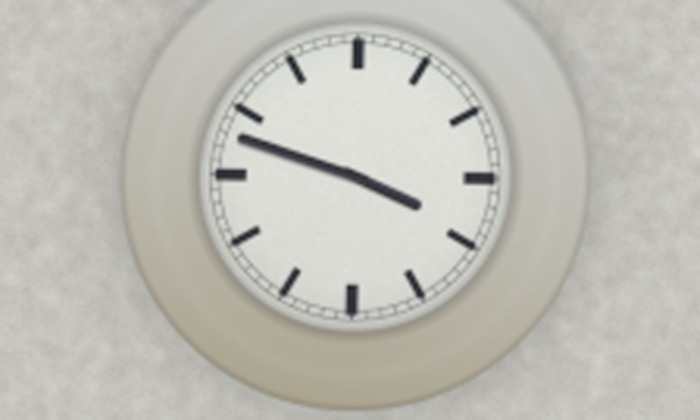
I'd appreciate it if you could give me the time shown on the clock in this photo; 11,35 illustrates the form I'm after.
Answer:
3,48
